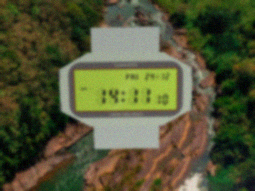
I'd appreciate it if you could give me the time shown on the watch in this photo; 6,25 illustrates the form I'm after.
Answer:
14,11
